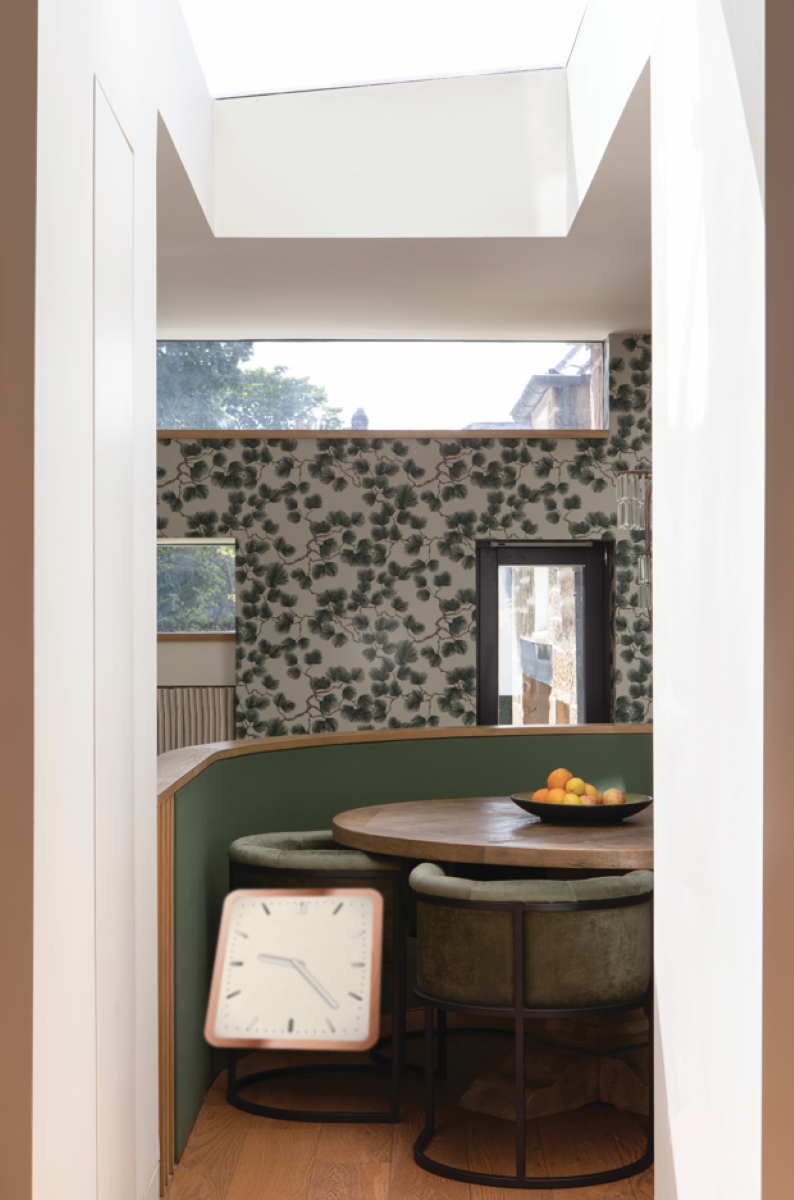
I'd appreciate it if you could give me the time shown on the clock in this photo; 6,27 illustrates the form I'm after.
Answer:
9,23
